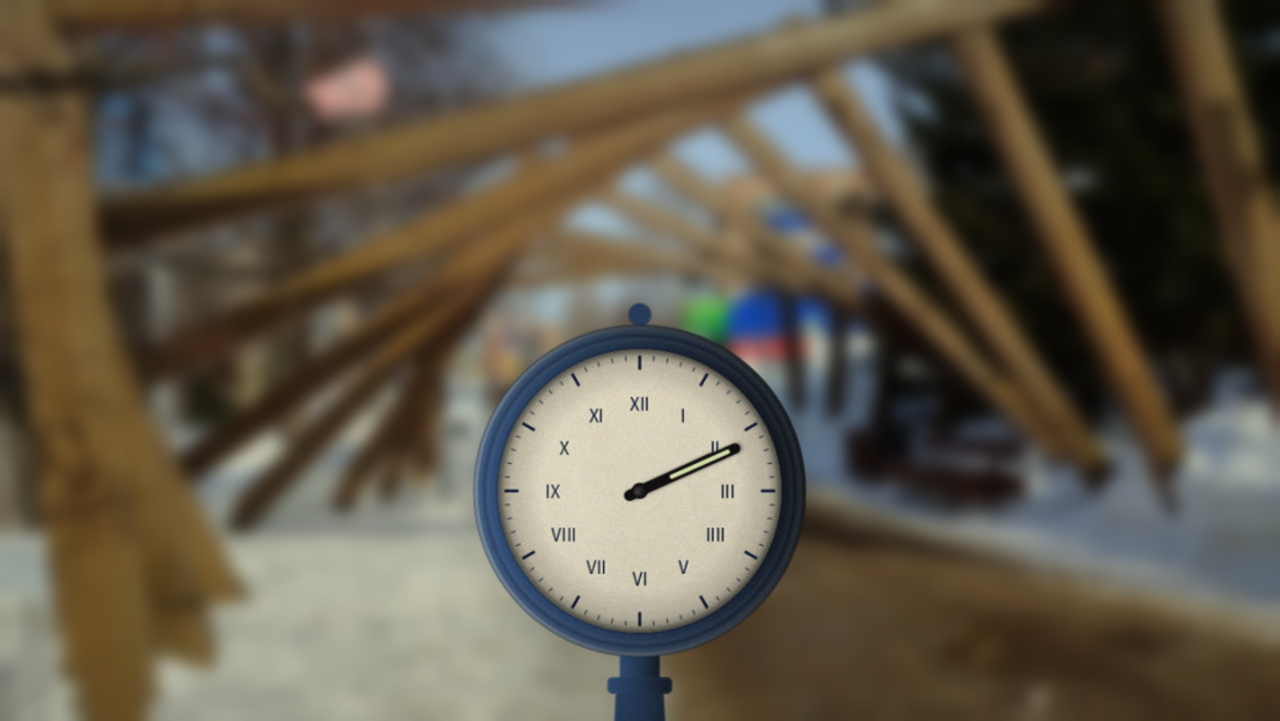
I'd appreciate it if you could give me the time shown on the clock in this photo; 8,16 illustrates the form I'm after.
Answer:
2,11
